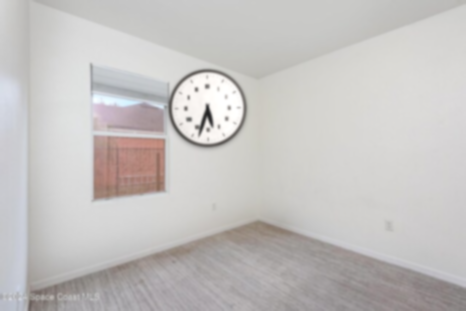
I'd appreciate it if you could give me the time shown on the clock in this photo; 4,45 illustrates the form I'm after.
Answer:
5,33
